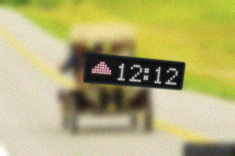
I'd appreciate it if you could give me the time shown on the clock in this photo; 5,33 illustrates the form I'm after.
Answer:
12,12
